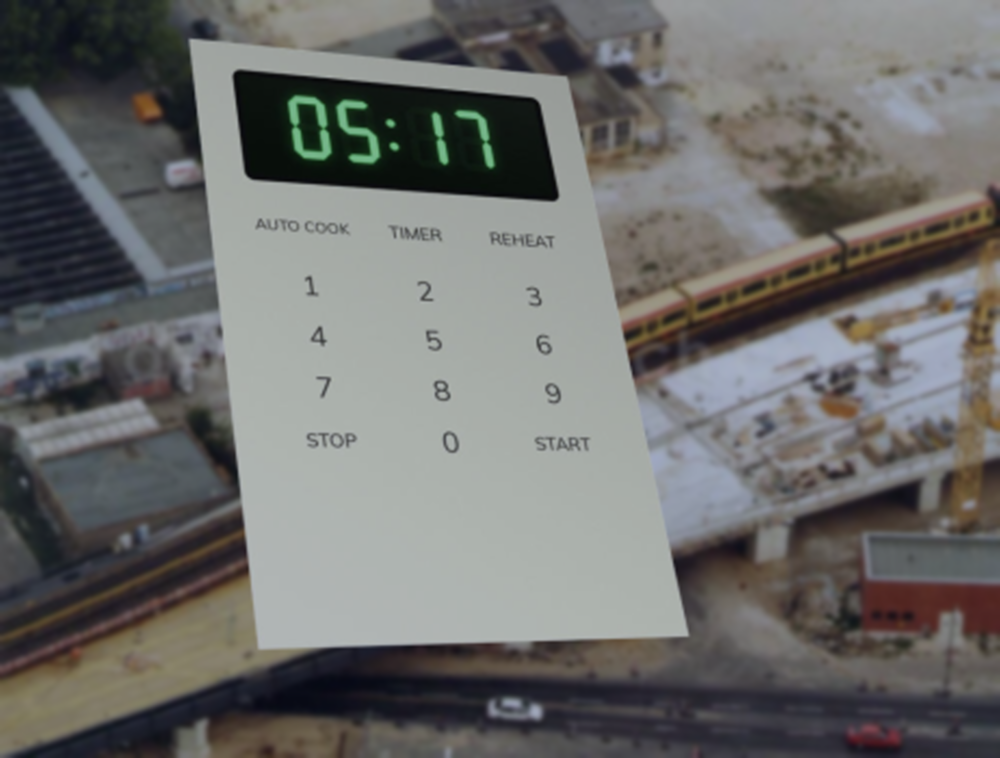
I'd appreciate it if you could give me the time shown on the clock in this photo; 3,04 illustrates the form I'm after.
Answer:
5,17
